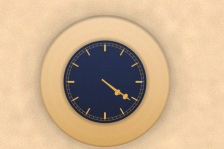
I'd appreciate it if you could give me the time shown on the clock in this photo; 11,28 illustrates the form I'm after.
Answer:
4,21
